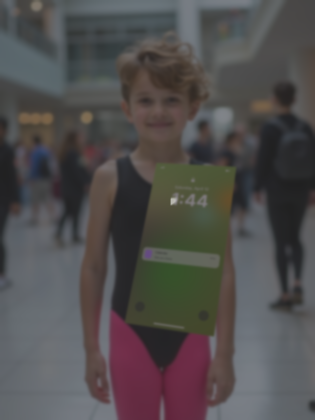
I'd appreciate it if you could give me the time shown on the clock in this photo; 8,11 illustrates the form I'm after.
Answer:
1,44
